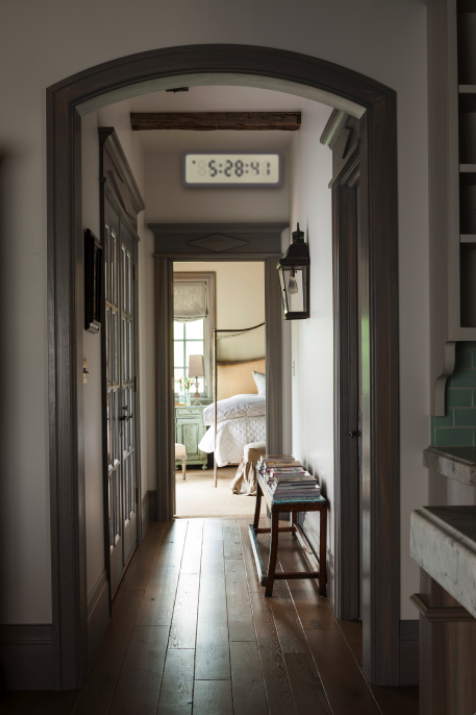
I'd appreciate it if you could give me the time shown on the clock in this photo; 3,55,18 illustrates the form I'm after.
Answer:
5,28,41
